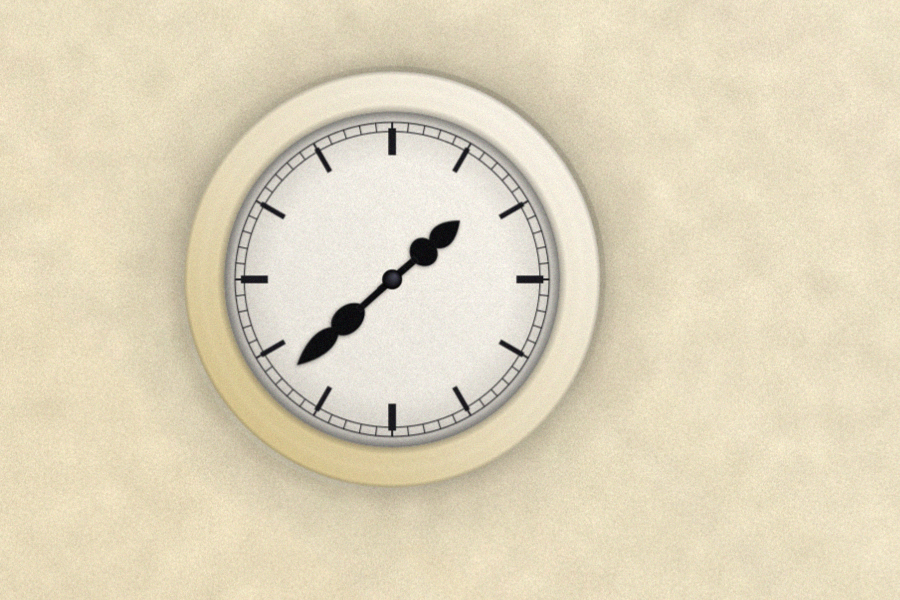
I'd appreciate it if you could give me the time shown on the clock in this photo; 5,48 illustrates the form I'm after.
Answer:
1,38
